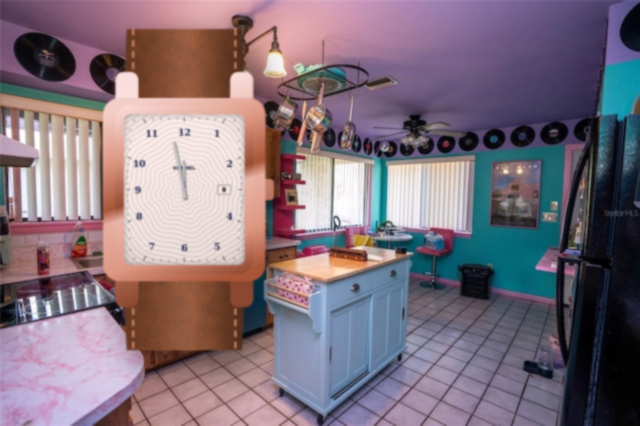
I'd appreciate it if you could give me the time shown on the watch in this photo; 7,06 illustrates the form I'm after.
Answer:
11,58
